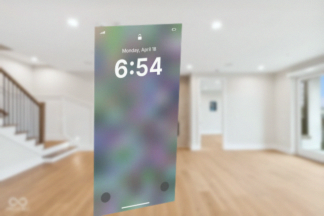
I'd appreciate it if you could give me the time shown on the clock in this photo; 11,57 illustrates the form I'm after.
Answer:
6,54
